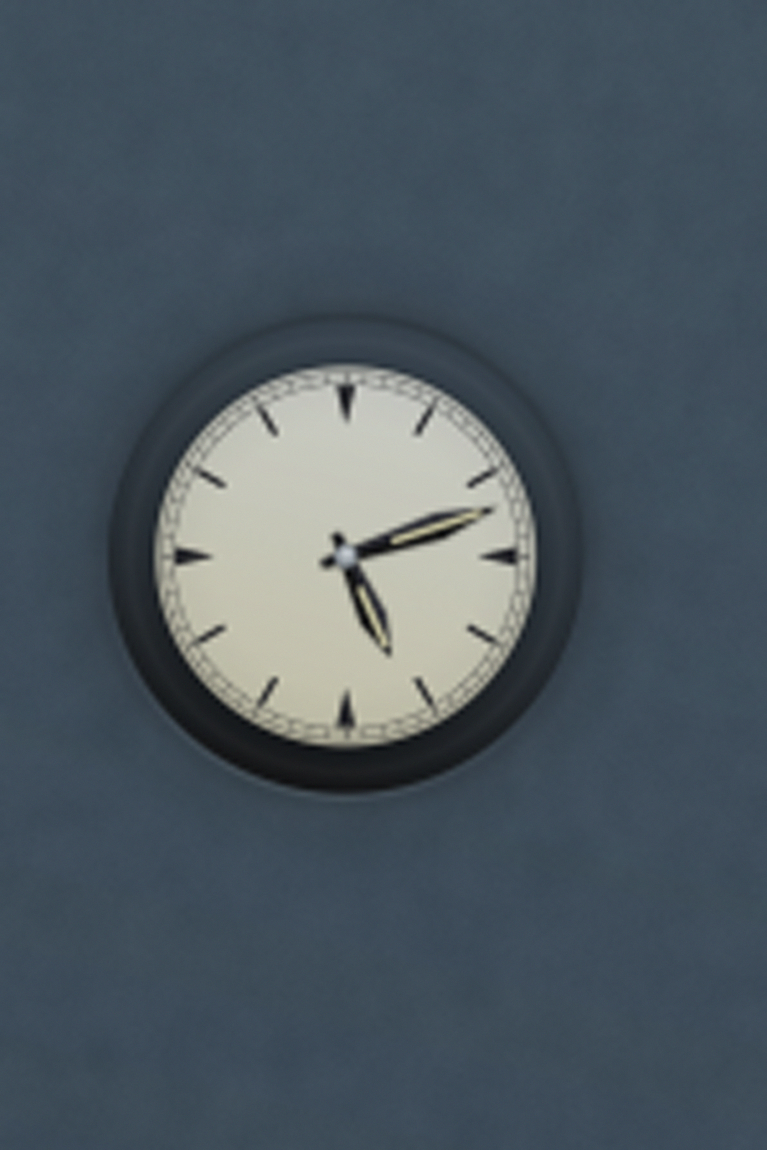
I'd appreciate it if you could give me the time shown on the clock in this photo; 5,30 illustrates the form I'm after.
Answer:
5,12
